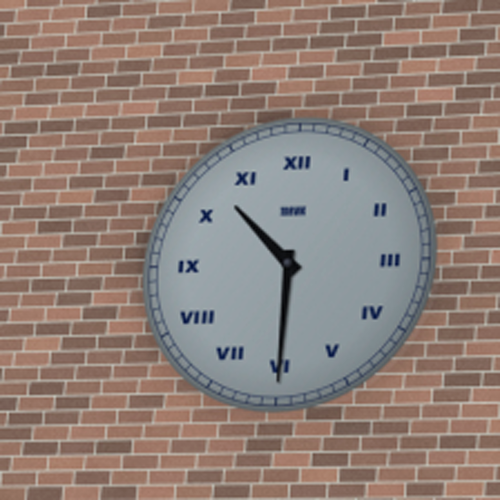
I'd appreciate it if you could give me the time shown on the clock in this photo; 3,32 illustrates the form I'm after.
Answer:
10,30
